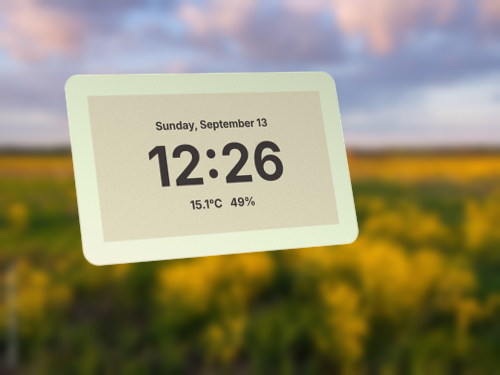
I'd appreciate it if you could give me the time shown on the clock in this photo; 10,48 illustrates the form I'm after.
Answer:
12,26
